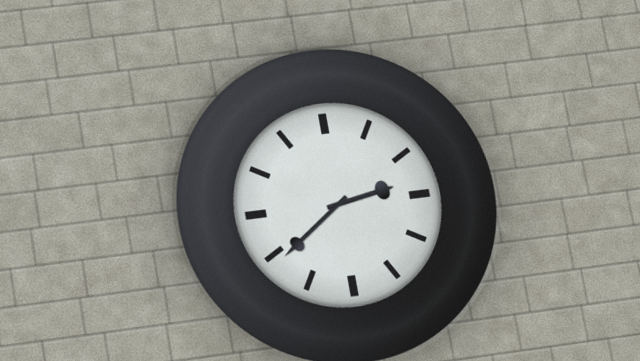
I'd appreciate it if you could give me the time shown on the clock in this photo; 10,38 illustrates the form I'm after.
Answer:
2,39
